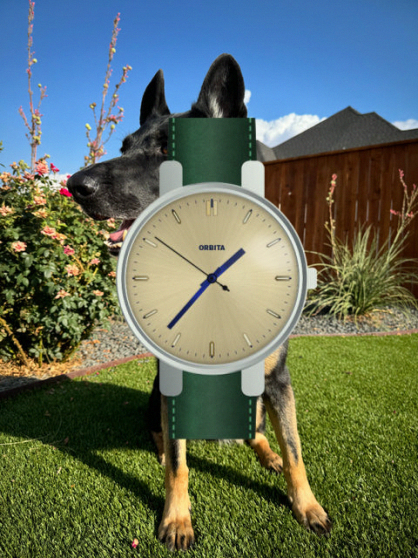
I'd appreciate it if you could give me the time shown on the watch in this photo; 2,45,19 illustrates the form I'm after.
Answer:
1,36,51
